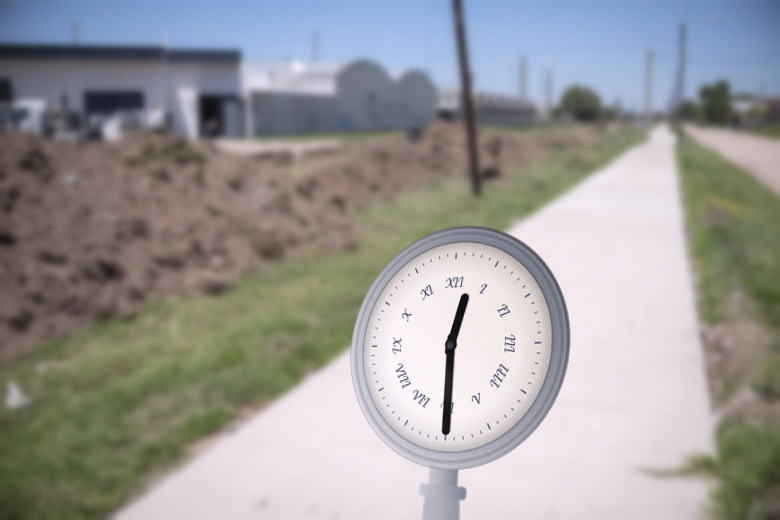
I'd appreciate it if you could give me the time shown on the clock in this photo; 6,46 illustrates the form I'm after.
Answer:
12,30
